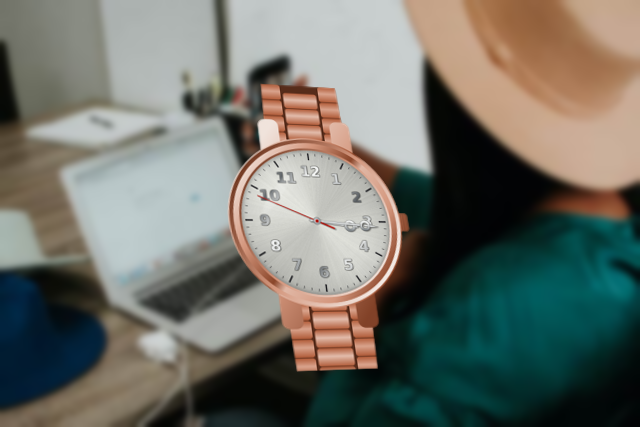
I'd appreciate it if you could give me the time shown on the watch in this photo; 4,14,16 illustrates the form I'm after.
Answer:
3,15,49
